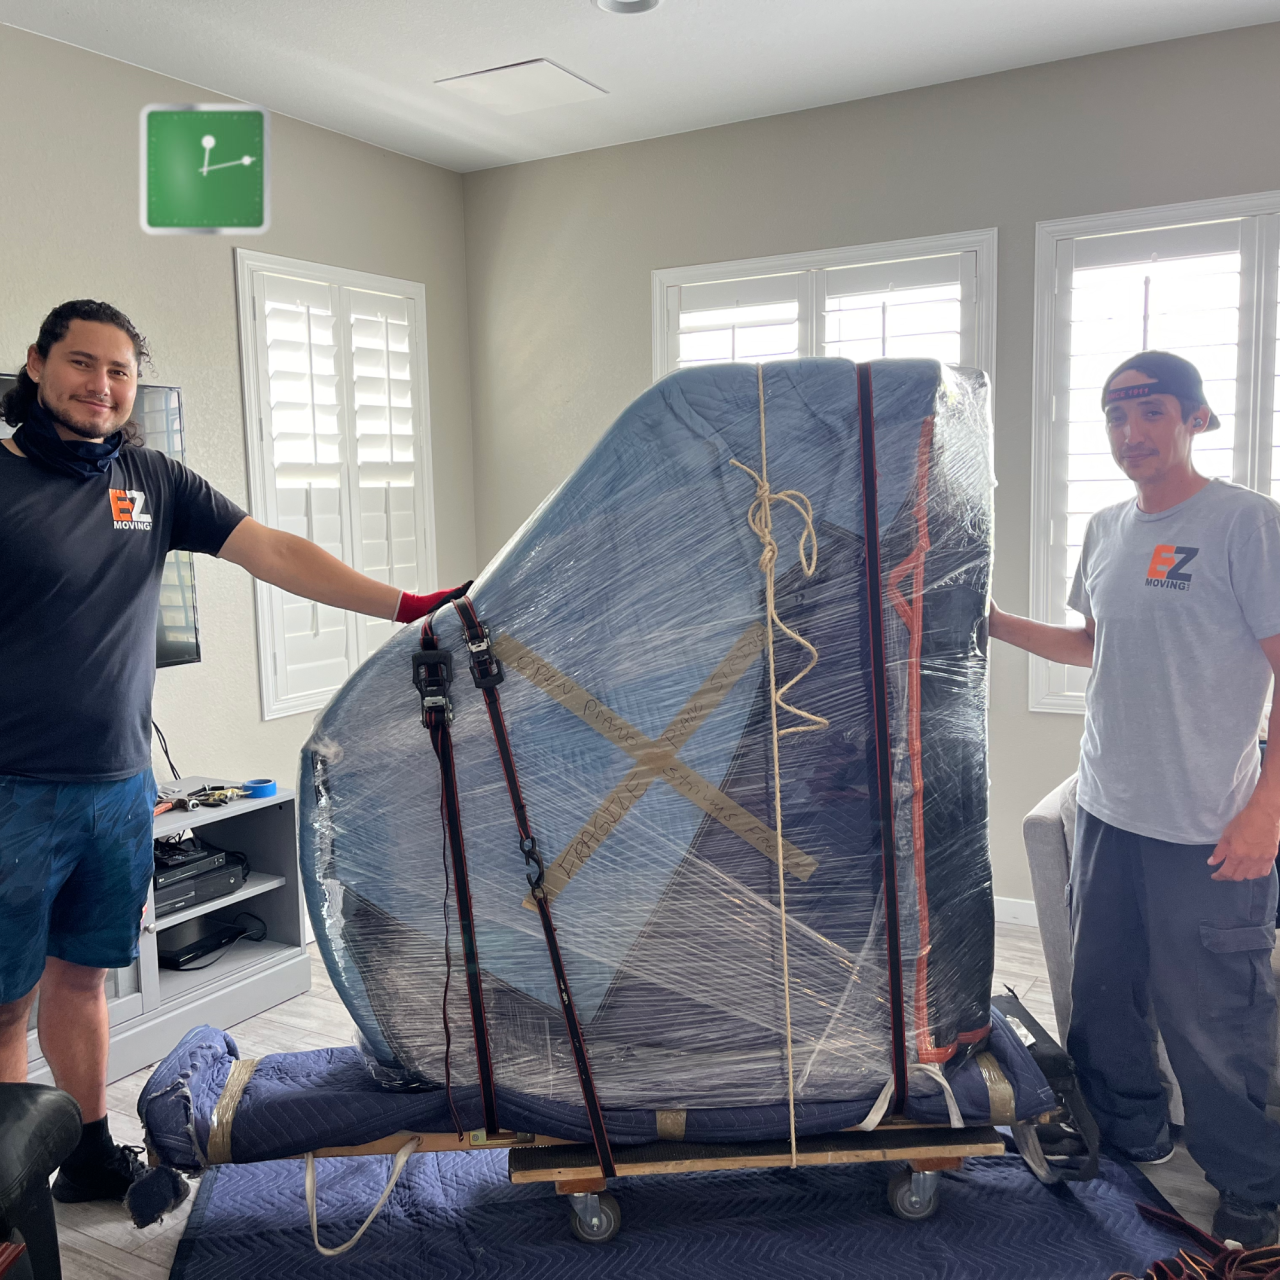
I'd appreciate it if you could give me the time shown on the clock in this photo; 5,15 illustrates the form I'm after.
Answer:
12,13
